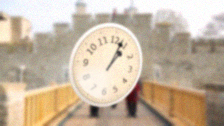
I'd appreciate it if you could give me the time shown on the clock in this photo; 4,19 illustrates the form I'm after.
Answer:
1,03
